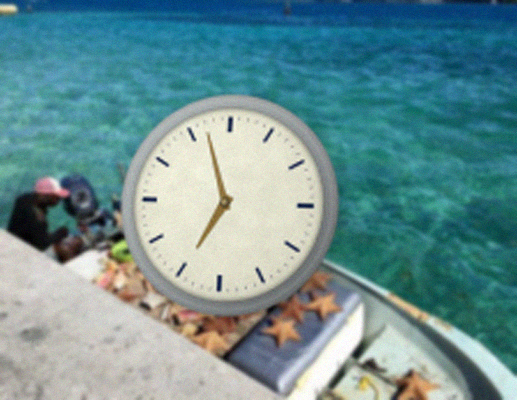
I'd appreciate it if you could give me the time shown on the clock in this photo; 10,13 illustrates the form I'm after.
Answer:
6,57
